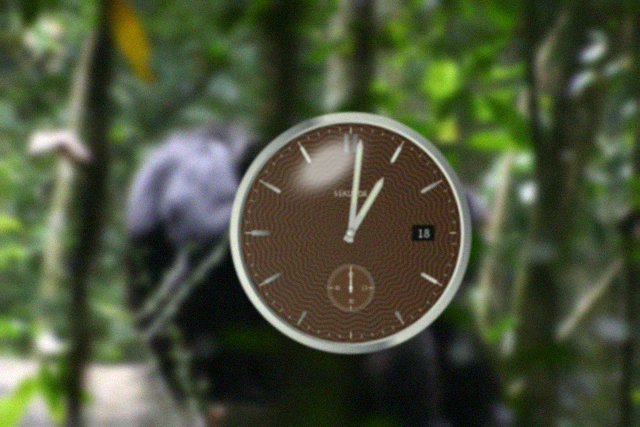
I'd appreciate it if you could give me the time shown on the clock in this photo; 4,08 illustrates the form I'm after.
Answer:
1,01
